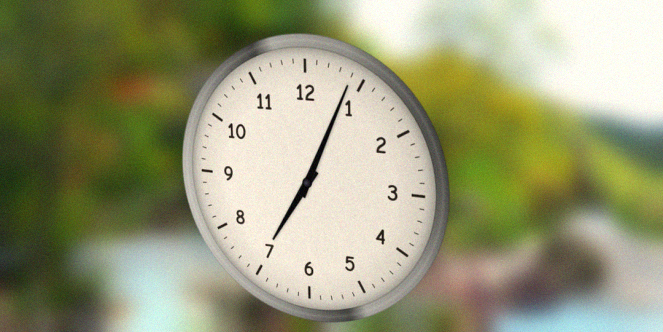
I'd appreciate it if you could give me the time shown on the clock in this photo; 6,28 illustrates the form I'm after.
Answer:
7,04
